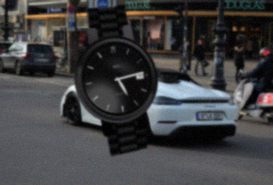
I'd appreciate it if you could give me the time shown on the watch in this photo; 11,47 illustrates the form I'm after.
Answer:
5,14
